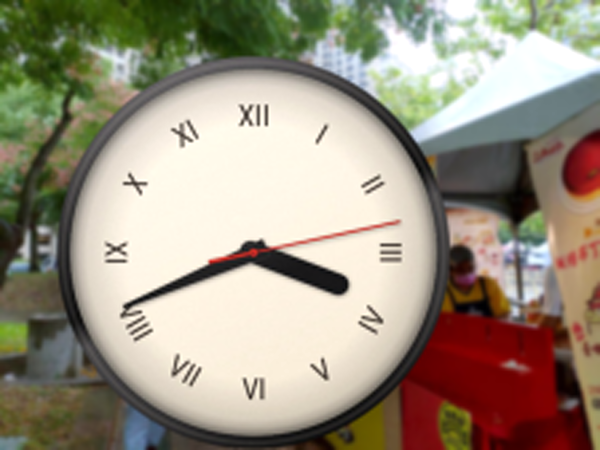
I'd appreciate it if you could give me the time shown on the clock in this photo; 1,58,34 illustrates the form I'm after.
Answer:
3,41,13
